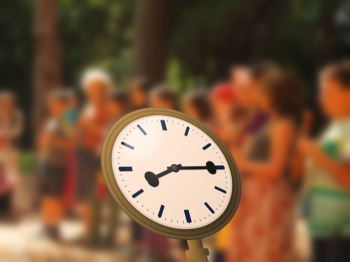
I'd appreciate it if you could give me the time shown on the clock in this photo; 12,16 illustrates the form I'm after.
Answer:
8,15
